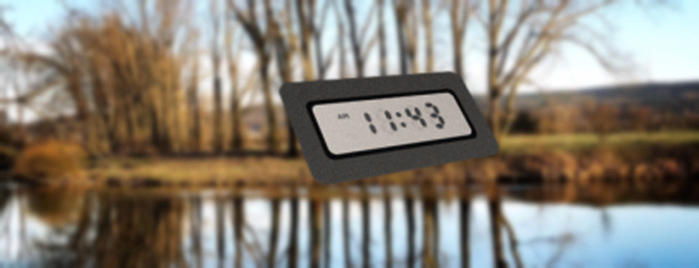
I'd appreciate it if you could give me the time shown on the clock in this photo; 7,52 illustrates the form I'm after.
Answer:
11,43
